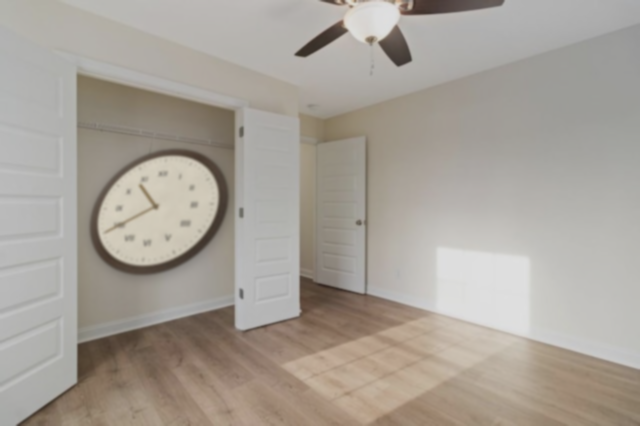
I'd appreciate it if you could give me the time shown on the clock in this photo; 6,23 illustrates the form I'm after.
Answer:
10,40
